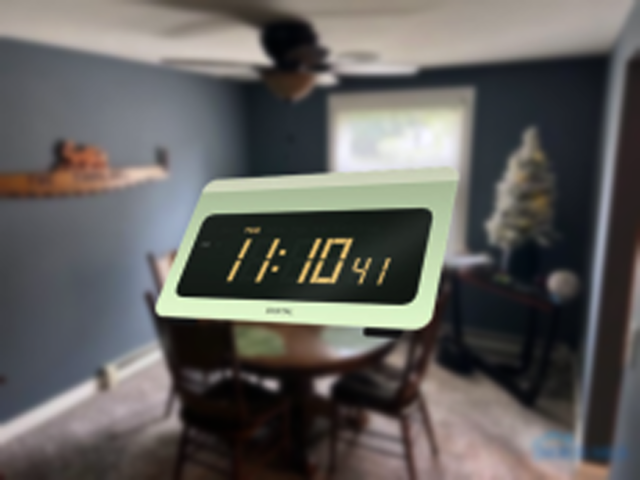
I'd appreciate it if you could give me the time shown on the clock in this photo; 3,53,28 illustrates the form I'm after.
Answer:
11,10,41
